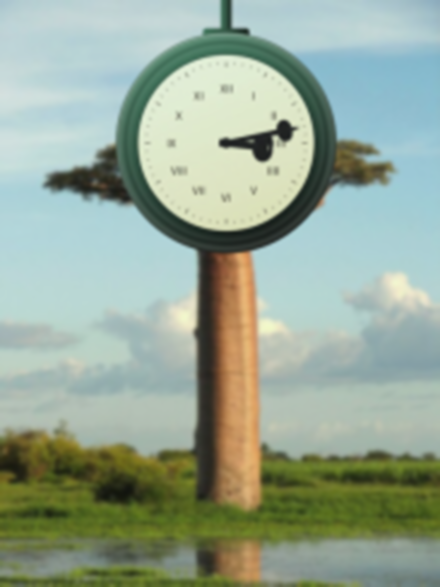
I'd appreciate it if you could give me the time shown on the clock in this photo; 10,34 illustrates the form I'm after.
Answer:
3,13
